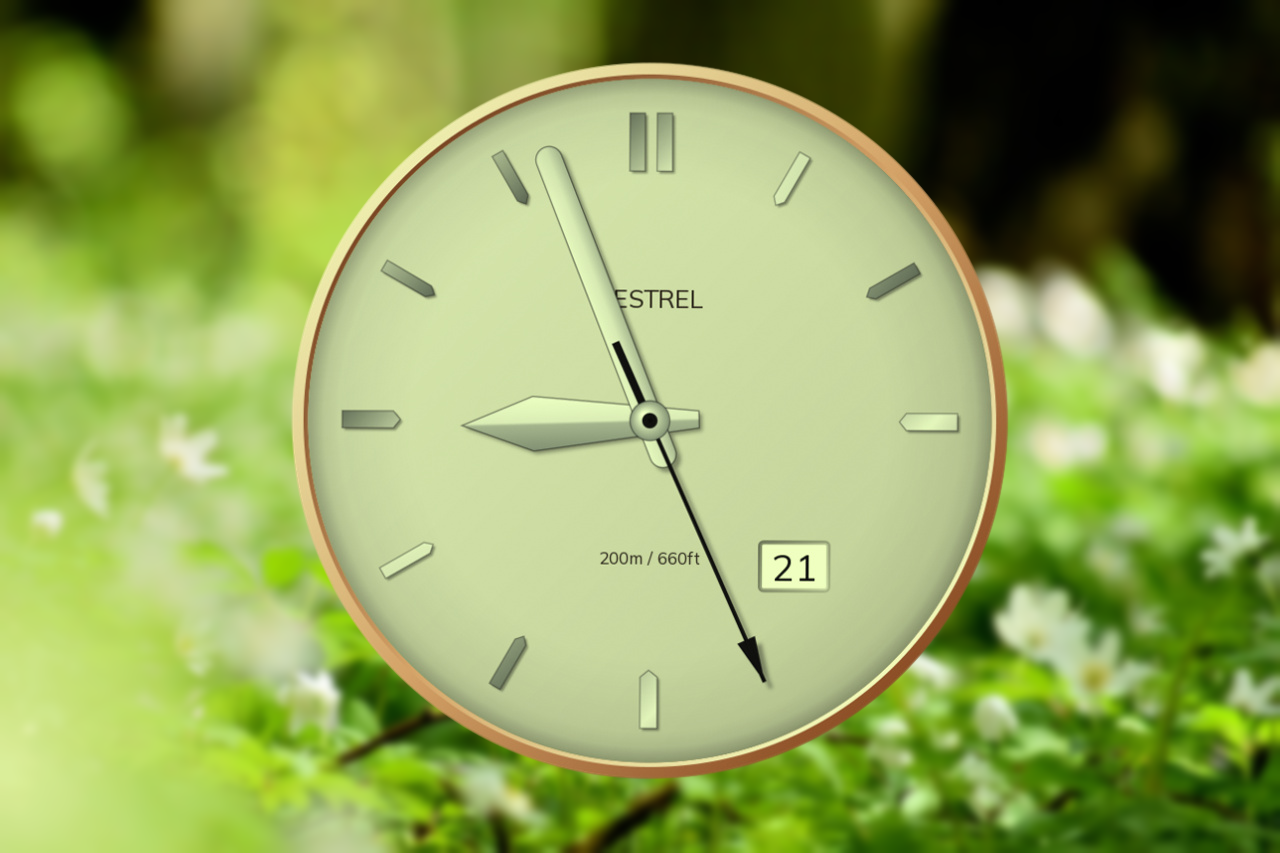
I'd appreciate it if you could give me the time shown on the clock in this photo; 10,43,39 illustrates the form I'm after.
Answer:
8,56,26
